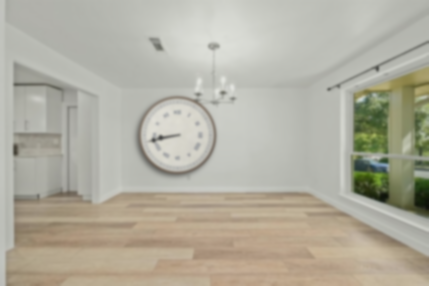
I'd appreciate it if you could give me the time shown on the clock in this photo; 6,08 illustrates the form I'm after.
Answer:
8,43
